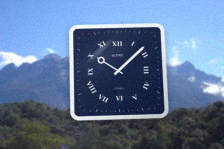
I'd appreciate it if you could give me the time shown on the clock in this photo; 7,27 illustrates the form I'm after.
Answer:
10,08
